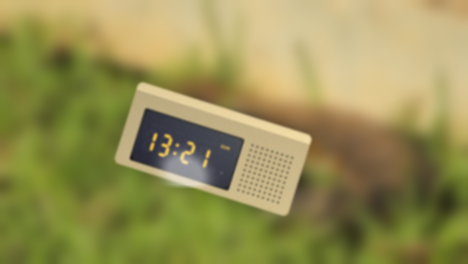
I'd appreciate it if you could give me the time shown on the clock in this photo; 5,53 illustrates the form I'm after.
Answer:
13,21
